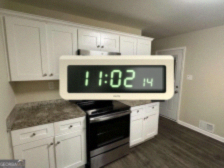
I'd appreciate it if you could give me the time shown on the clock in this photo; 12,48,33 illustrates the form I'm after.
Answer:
11,02,14
